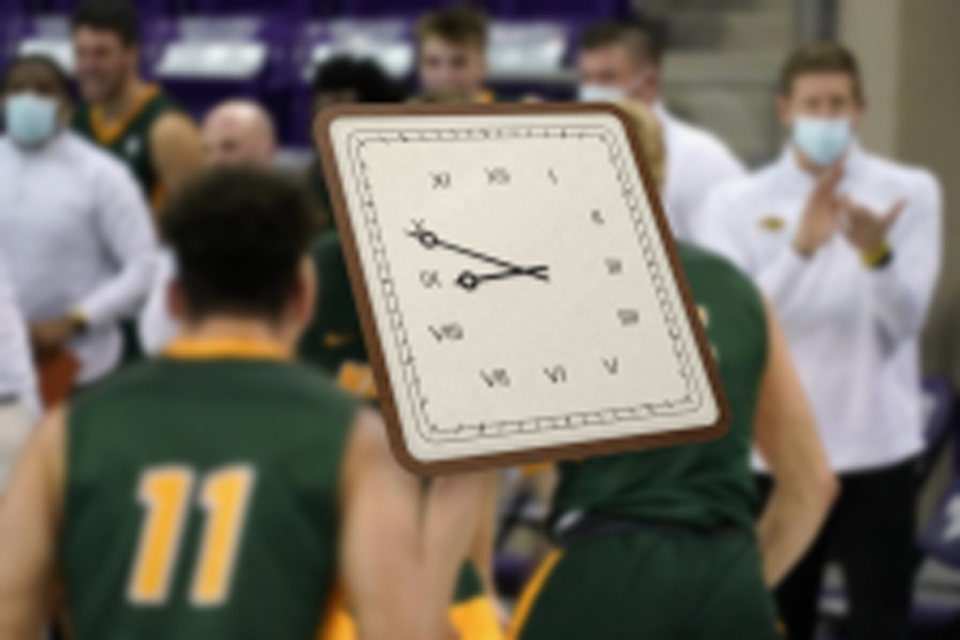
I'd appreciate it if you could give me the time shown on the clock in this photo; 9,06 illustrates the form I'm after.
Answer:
8,49
